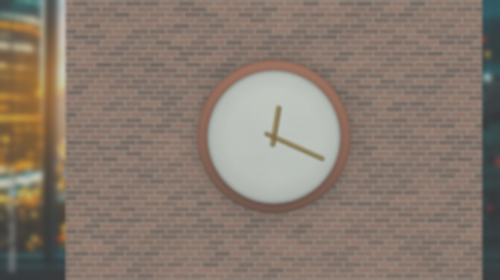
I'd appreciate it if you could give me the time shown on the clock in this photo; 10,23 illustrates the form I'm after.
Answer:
12,19
